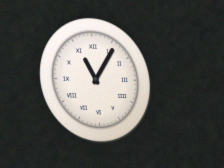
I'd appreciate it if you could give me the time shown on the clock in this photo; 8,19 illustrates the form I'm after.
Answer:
11,06
